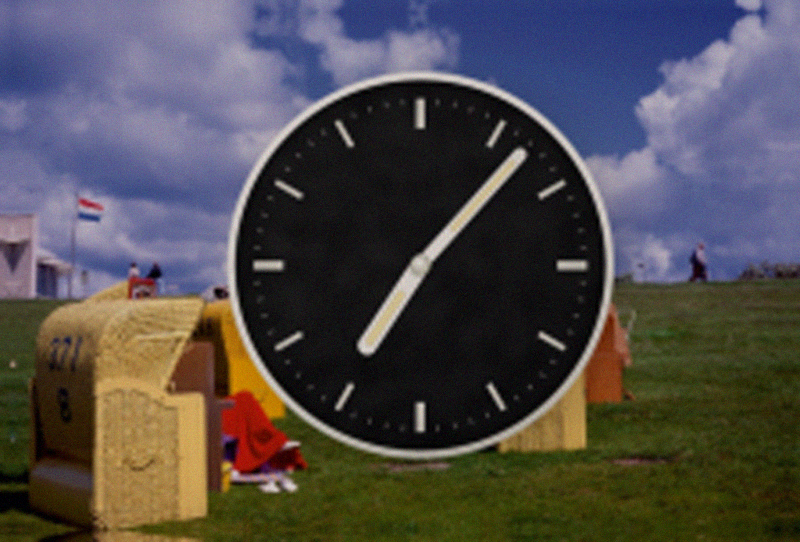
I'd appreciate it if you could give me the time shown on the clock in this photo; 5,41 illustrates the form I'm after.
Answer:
7,07
